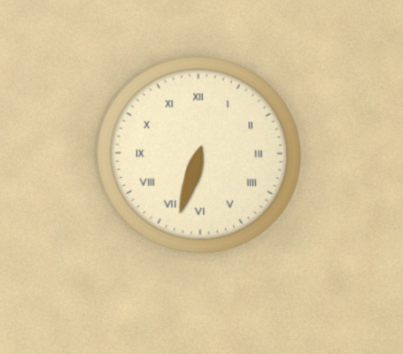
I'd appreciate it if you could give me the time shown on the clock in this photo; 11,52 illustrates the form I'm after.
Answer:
6,33
